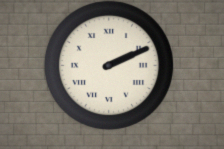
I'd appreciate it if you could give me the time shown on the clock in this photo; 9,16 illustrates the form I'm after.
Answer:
2,11
